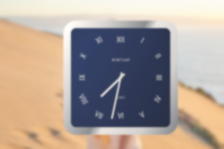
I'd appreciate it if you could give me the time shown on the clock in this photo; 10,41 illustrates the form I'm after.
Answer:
7,32
